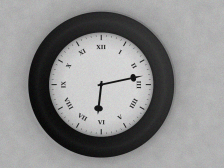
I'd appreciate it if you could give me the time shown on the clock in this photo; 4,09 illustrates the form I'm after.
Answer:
6,13
